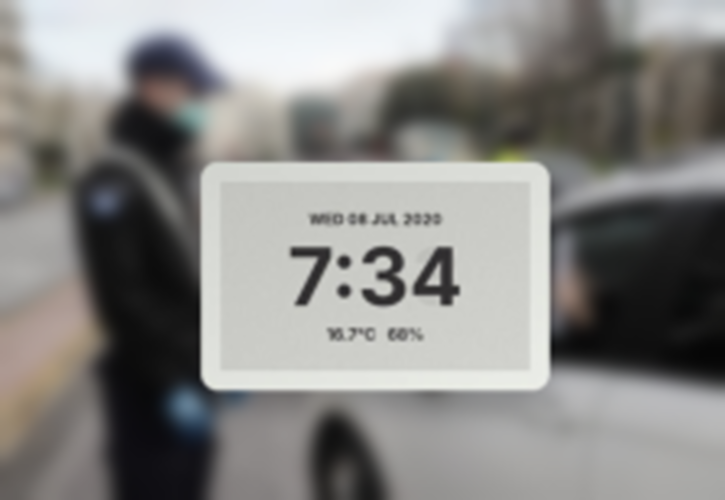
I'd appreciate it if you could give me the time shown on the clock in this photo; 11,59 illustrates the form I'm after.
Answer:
7,34
